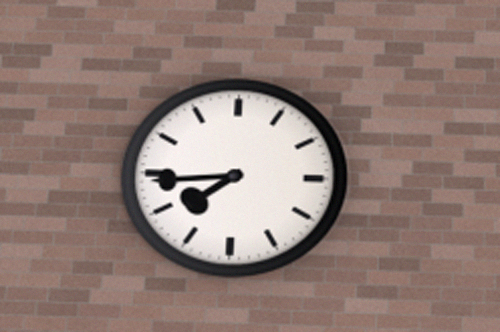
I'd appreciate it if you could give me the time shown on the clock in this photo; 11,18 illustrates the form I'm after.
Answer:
7,44
